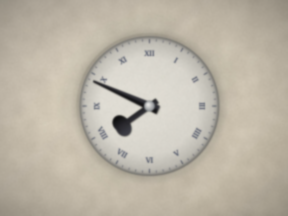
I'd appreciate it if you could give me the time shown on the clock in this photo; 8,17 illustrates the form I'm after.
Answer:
7,49
